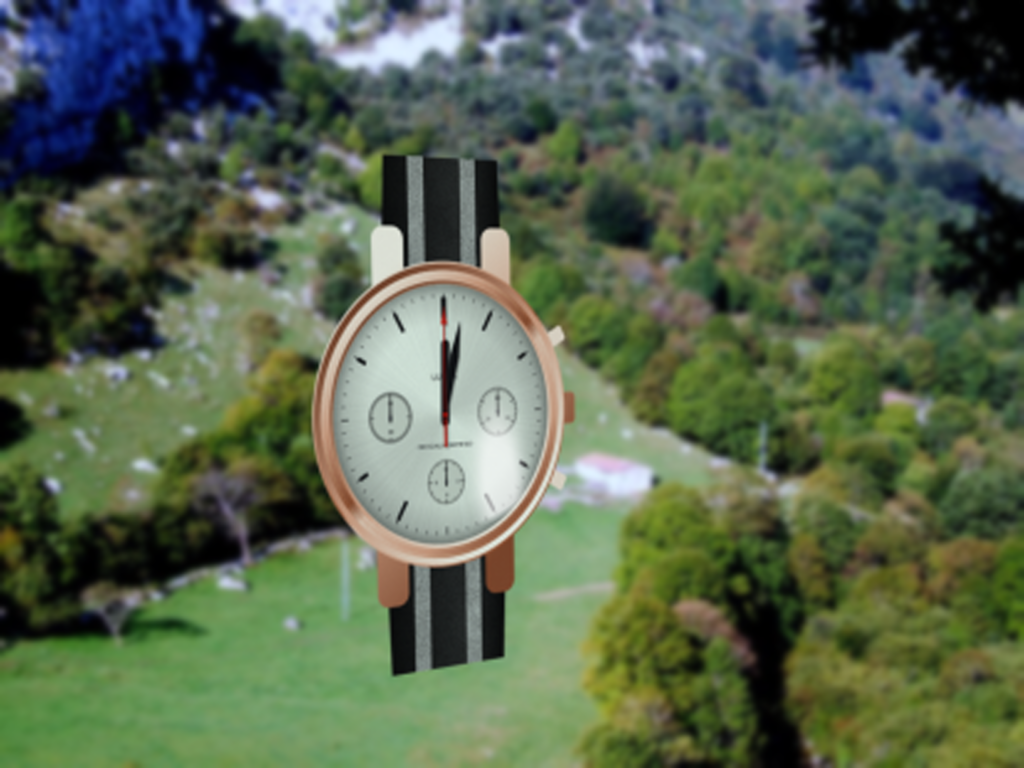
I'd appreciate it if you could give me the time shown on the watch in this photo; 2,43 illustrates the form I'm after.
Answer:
12,02
